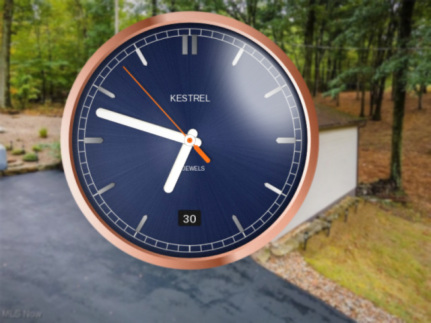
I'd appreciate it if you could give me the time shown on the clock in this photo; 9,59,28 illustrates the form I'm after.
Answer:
6,47,53
